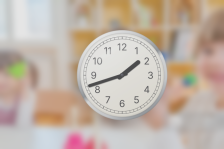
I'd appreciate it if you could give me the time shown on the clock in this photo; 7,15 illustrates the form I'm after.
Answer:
1,42
